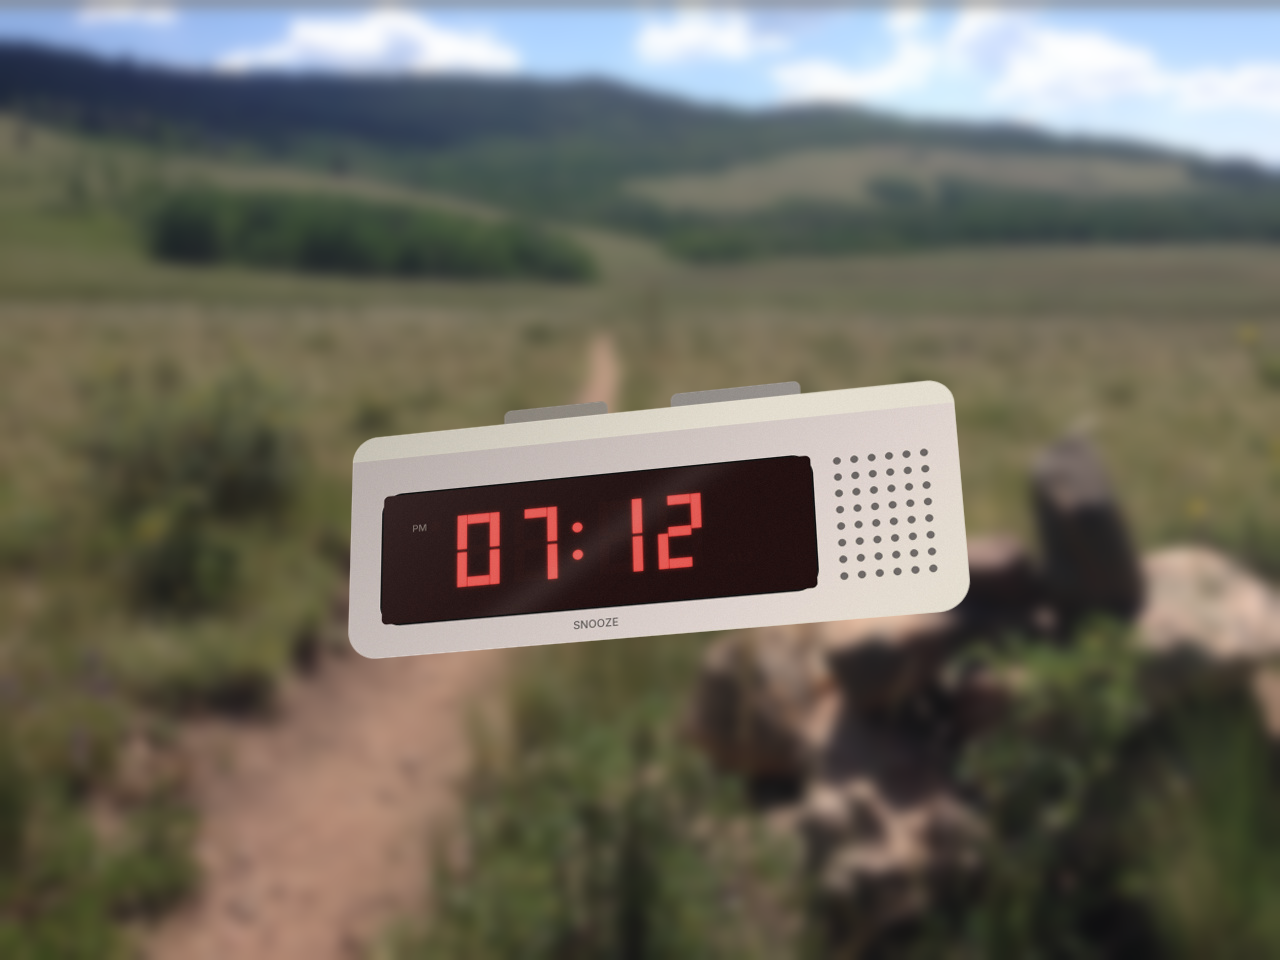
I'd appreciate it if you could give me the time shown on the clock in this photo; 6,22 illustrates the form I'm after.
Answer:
7,12
